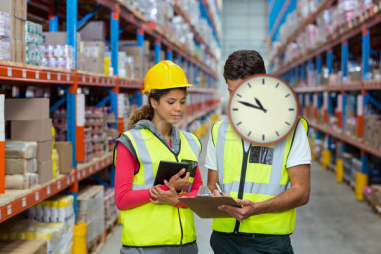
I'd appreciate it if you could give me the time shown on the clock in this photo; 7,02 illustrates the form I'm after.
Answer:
10,48
